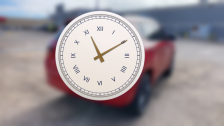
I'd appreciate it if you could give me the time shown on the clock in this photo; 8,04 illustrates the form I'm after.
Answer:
11,10
